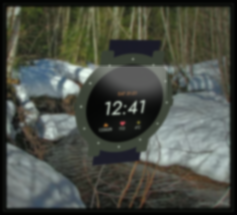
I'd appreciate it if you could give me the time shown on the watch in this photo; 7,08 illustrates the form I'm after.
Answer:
12,41
